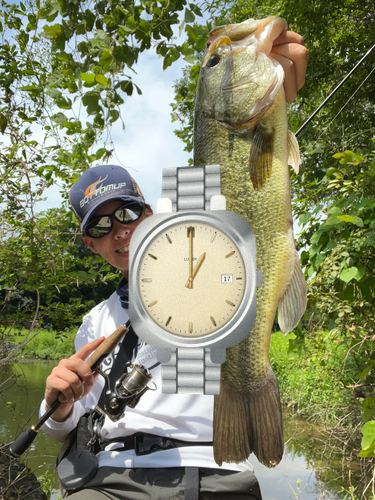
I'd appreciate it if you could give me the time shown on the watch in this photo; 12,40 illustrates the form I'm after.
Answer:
1,00
